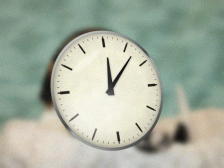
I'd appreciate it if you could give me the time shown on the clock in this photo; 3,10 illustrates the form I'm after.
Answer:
12,07
